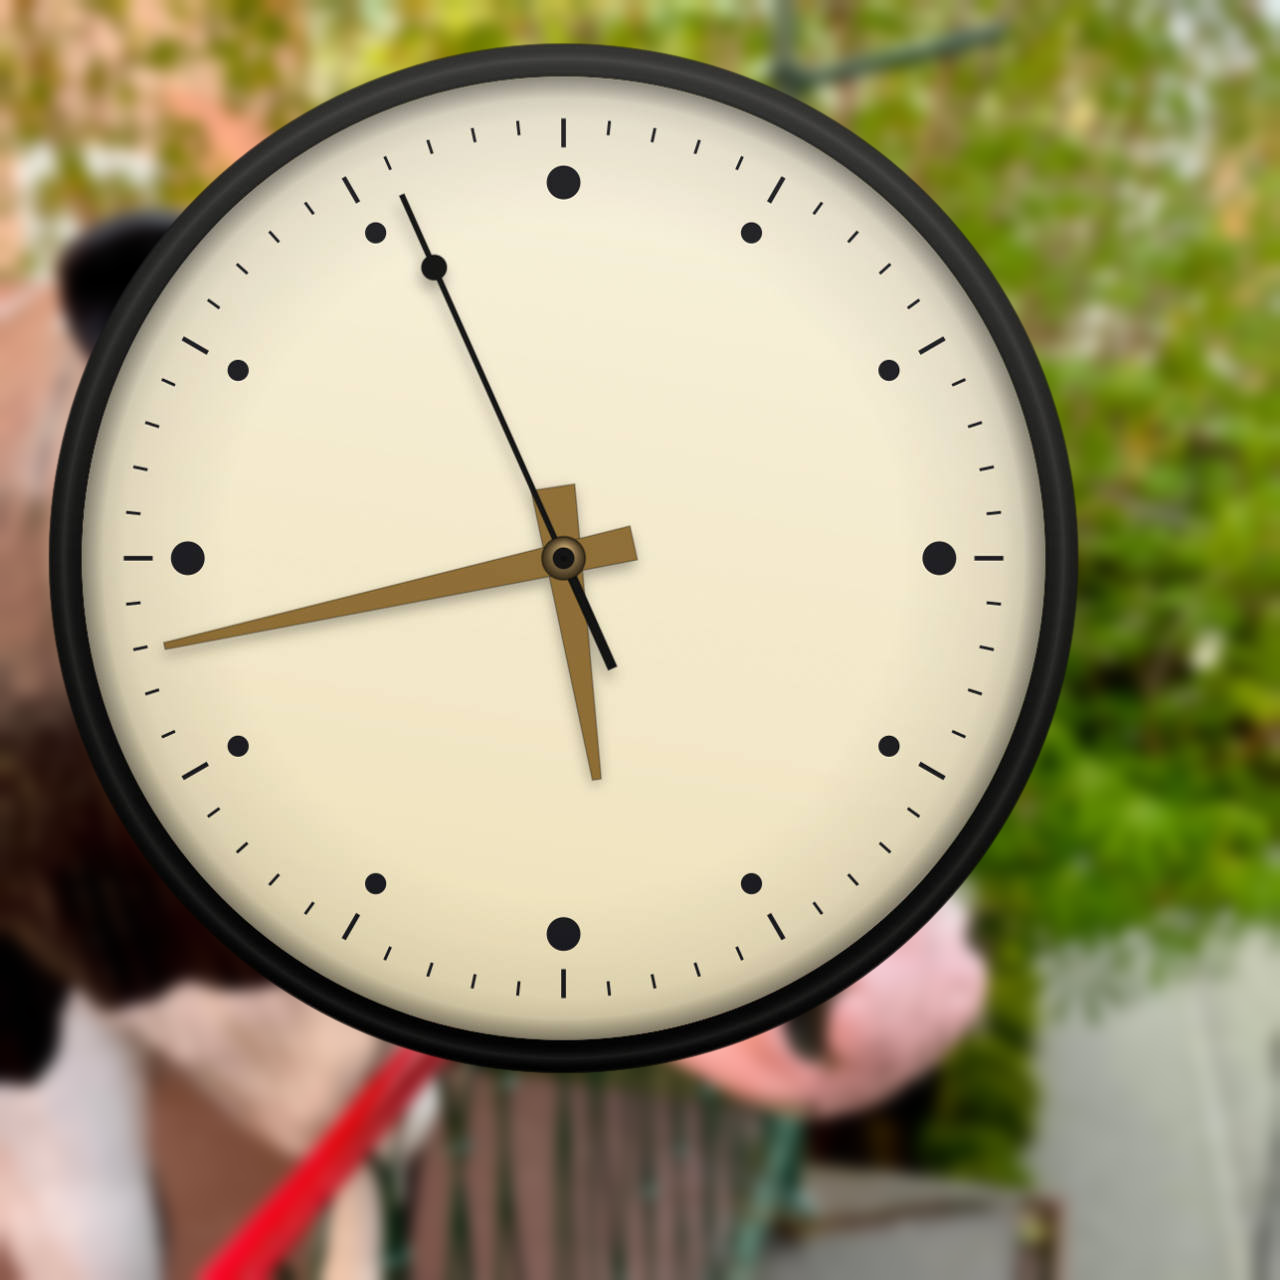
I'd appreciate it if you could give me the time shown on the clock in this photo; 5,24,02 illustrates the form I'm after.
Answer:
5,42,56
